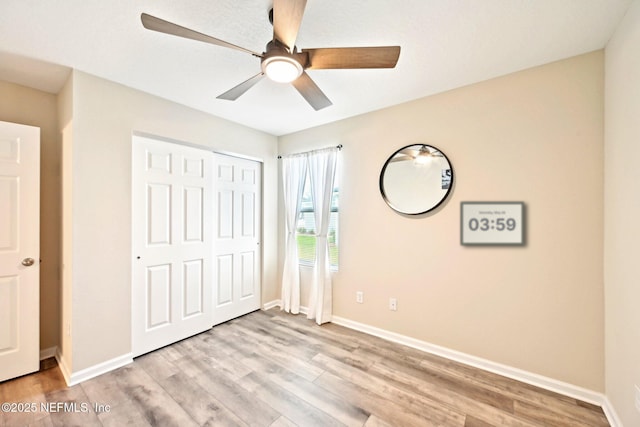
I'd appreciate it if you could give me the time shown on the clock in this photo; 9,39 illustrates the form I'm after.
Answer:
3,59
